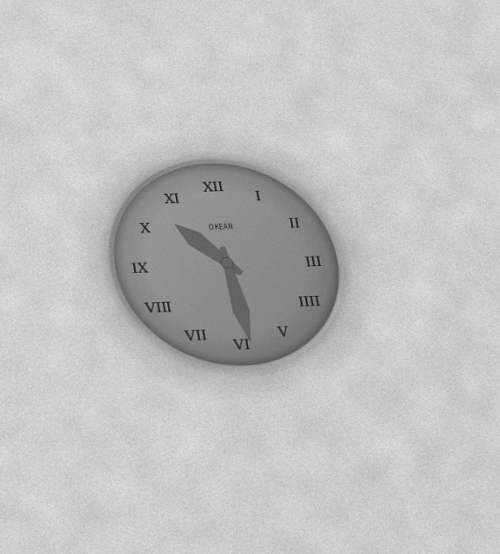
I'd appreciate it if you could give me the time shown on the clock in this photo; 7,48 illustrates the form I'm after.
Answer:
10,29
